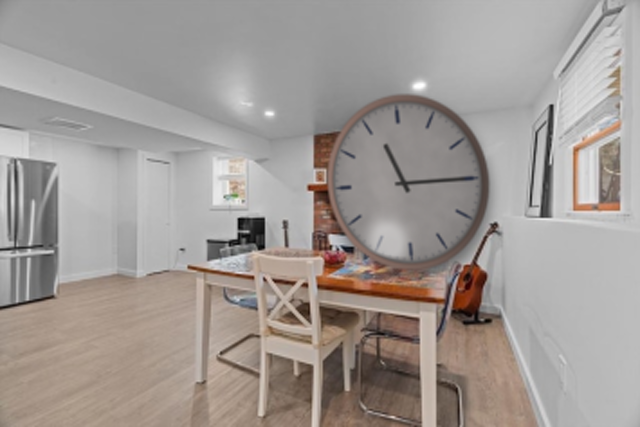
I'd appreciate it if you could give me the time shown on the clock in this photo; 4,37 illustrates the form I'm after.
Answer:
11,15
